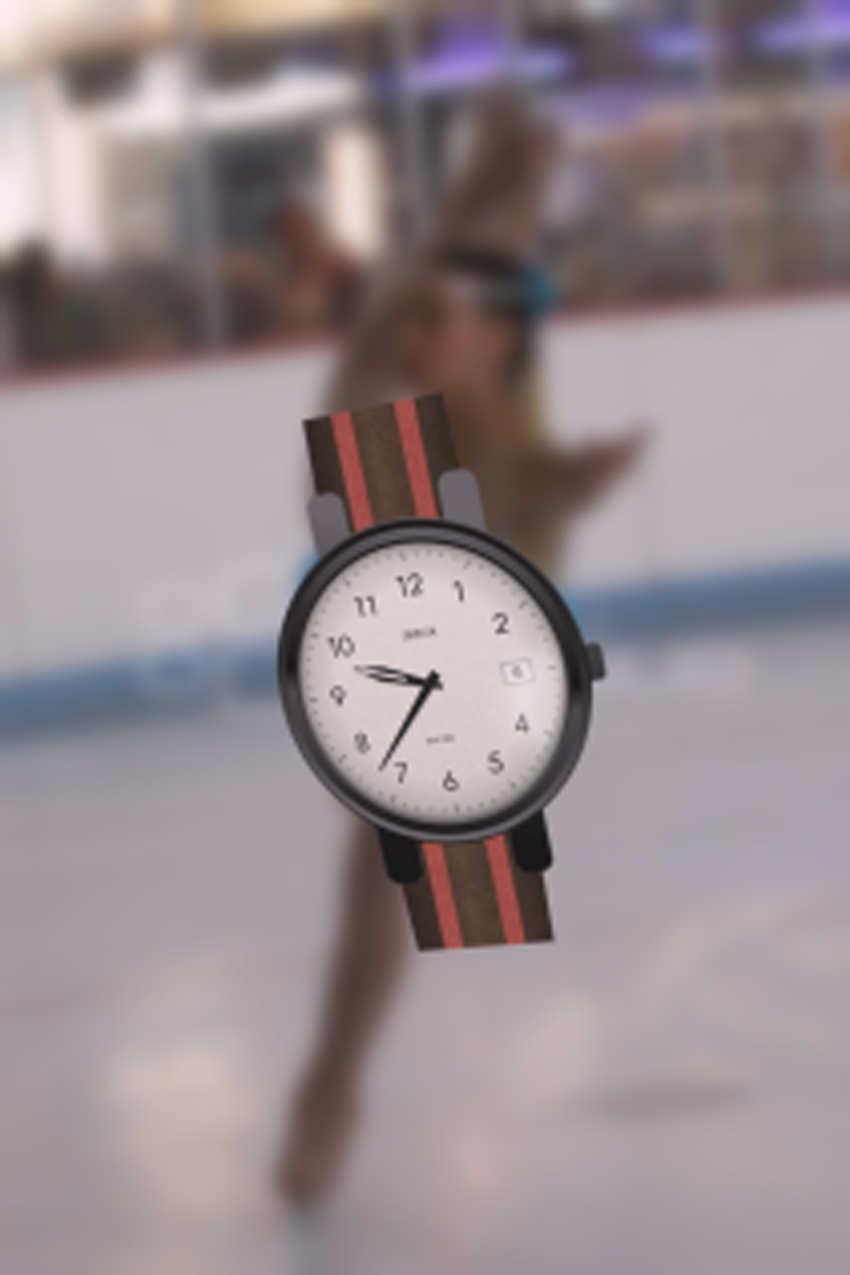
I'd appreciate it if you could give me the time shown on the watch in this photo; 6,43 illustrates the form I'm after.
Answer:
9,37
